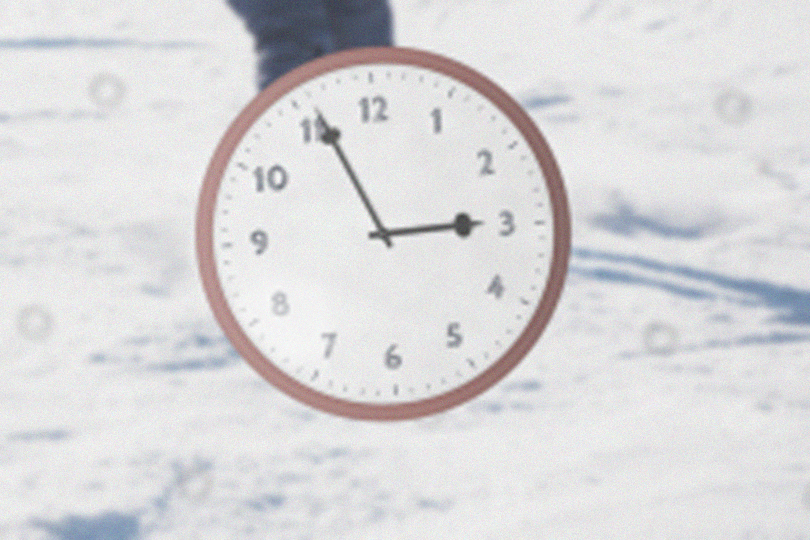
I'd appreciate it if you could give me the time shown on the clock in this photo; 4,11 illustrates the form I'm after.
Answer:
2,56
